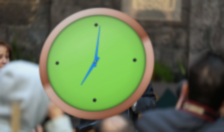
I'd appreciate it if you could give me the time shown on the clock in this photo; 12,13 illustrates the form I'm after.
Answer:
7,01
